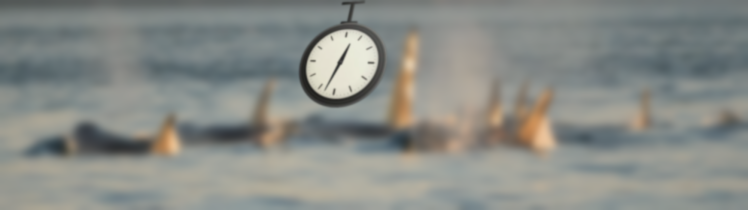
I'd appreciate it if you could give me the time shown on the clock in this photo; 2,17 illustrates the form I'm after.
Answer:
12,33
